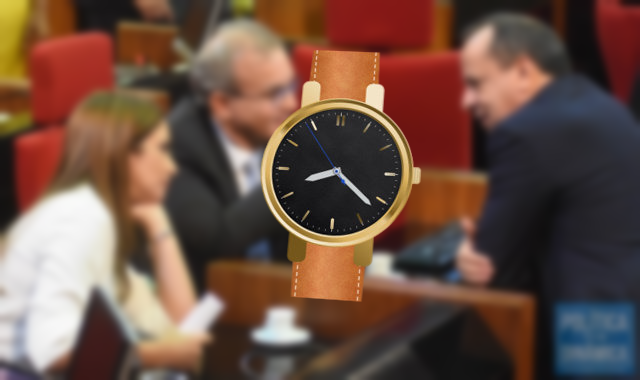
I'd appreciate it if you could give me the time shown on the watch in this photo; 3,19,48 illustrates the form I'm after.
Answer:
8,21,54
